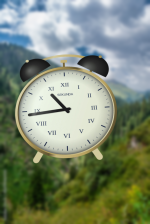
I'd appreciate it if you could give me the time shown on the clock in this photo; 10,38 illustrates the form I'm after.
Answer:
10,44
